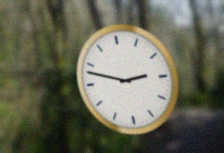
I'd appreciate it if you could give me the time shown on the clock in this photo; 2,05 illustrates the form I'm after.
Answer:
2,48
